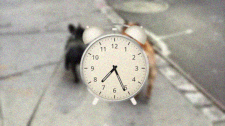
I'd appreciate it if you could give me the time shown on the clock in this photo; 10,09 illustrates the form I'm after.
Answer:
7,26
